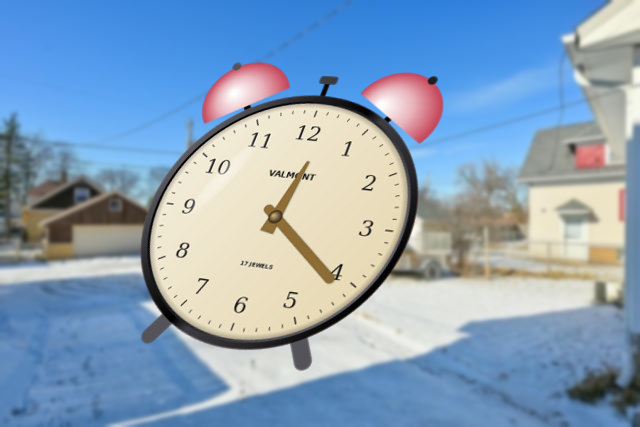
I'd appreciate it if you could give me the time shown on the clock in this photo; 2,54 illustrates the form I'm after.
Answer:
12,21
